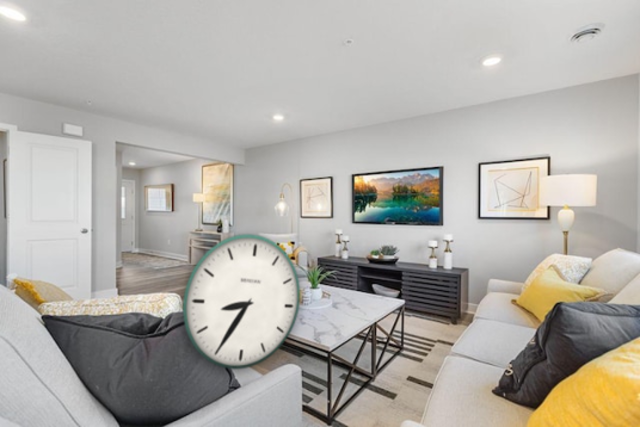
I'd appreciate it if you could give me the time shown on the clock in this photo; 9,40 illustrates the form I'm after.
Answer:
8,35
